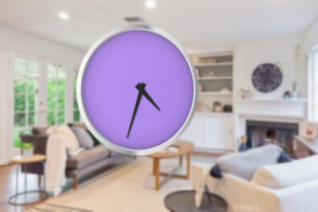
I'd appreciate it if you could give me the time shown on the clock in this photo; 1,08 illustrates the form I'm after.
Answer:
4,33
